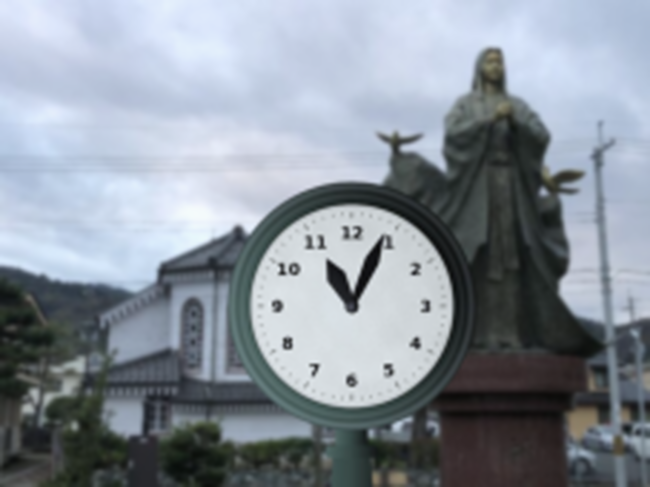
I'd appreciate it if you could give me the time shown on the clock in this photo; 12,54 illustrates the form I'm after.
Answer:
11,04
